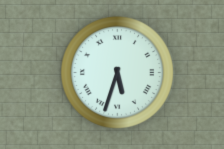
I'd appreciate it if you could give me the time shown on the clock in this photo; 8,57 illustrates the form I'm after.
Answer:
5,33
